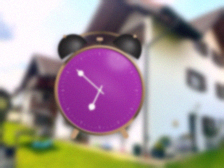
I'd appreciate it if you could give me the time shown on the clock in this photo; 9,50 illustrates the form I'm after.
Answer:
6,52
